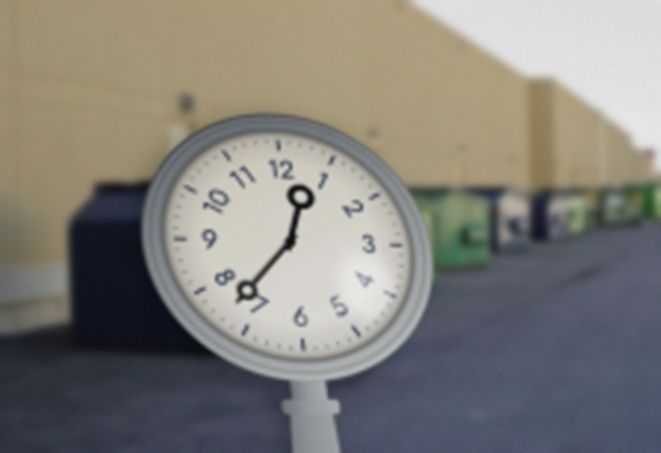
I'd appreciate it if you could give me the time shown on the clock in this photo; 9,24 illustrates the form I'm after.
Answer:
12,37
